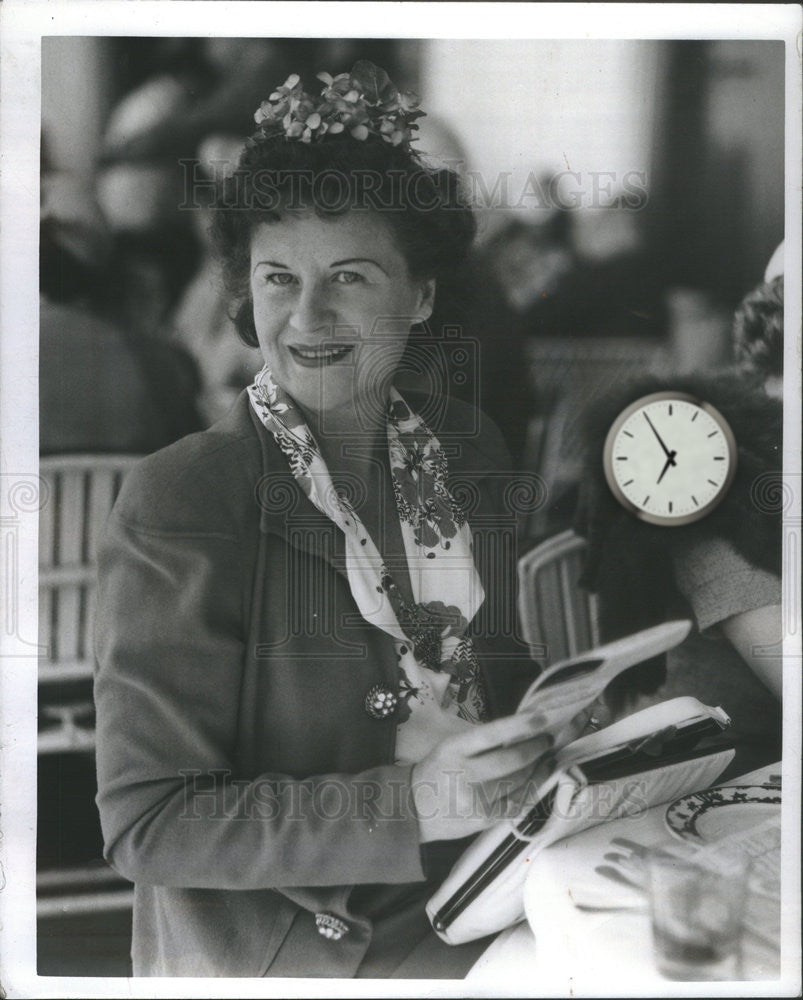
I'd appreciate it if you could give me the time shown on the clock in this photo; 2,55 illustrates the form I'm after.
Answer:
6,55
